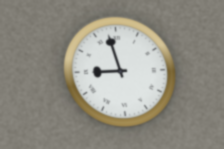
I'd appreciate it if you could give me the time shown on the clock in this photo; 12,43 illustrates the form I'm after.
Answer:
8,58
